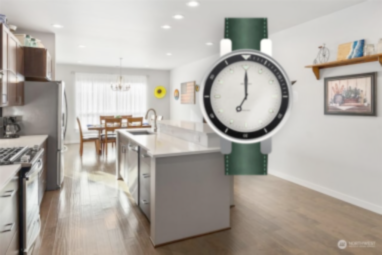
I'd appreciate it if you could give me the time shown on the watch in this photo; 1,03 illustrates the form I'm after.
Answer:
7,00
